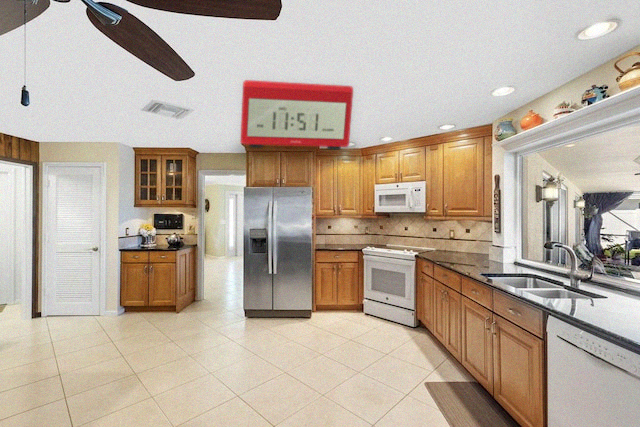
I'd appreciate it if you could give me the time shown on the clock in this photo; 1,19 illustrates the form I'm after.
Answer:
11,51
